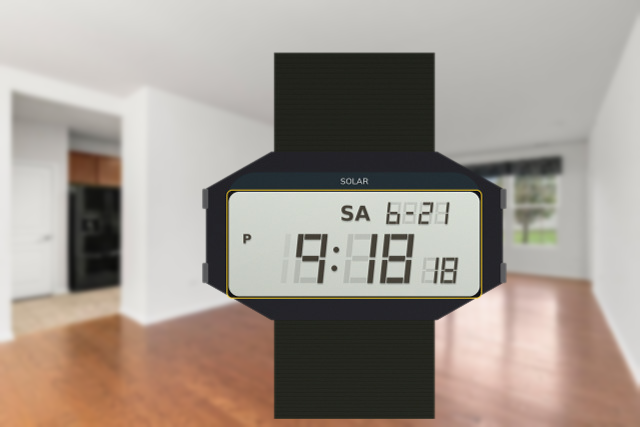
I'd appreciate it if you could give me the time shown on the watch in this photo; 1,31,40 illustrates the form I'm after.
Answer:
9,18,18
